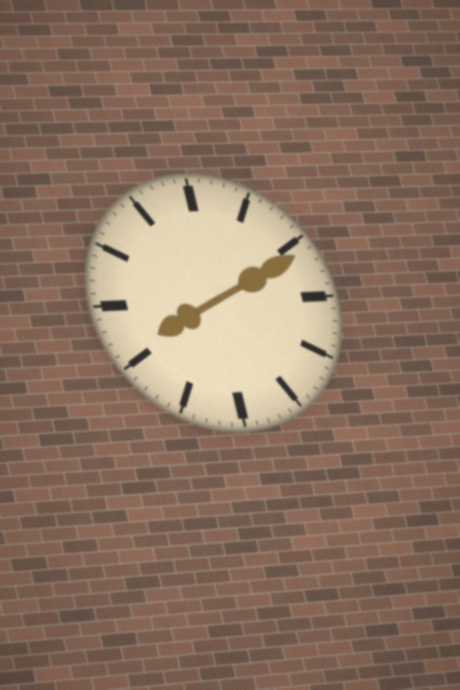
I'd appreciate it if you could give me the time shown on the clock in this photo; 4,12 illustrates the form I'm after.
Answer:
8,11
